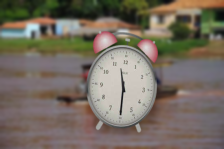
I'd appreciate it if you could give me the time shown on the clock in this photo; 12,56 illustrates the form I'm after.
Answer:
11,30
